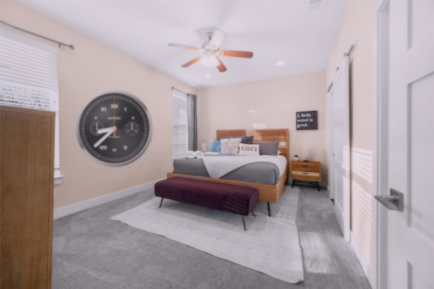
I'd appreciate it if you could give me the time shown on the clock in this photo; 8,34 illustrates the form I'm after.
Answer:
8,38
